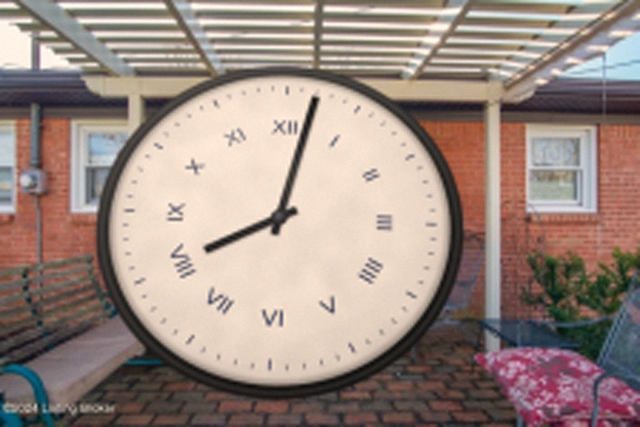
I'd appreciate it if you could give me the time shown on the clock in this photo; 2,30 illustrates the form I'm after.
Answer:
8,02
